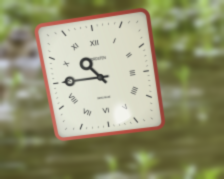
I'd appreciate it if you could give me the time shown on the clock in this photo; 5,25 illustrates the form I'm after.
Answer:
10,45
